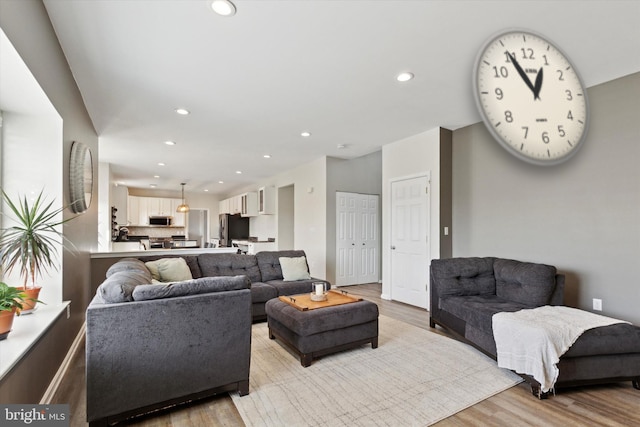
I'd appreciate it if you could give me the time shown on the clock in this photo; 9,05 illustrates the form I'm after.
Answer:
12,55
